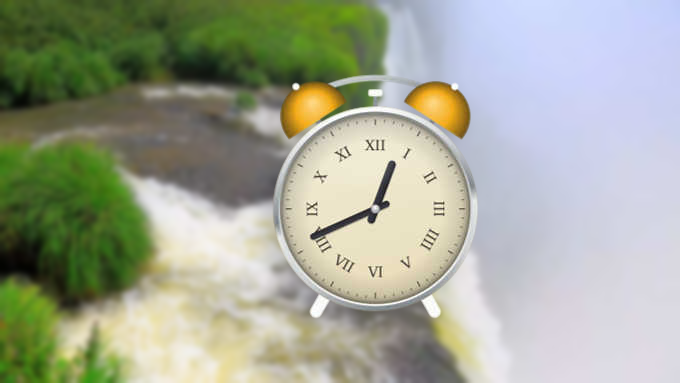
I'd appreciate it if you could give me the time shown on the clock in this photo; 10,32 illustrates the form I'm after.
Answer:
12,41
